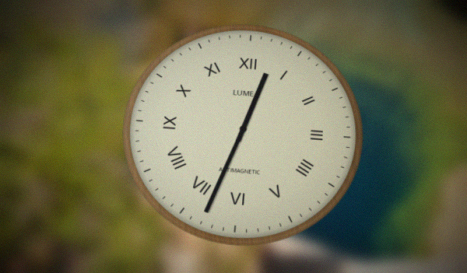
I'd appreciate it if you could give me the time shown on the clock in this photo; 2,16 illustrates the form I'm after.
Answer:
12,33
